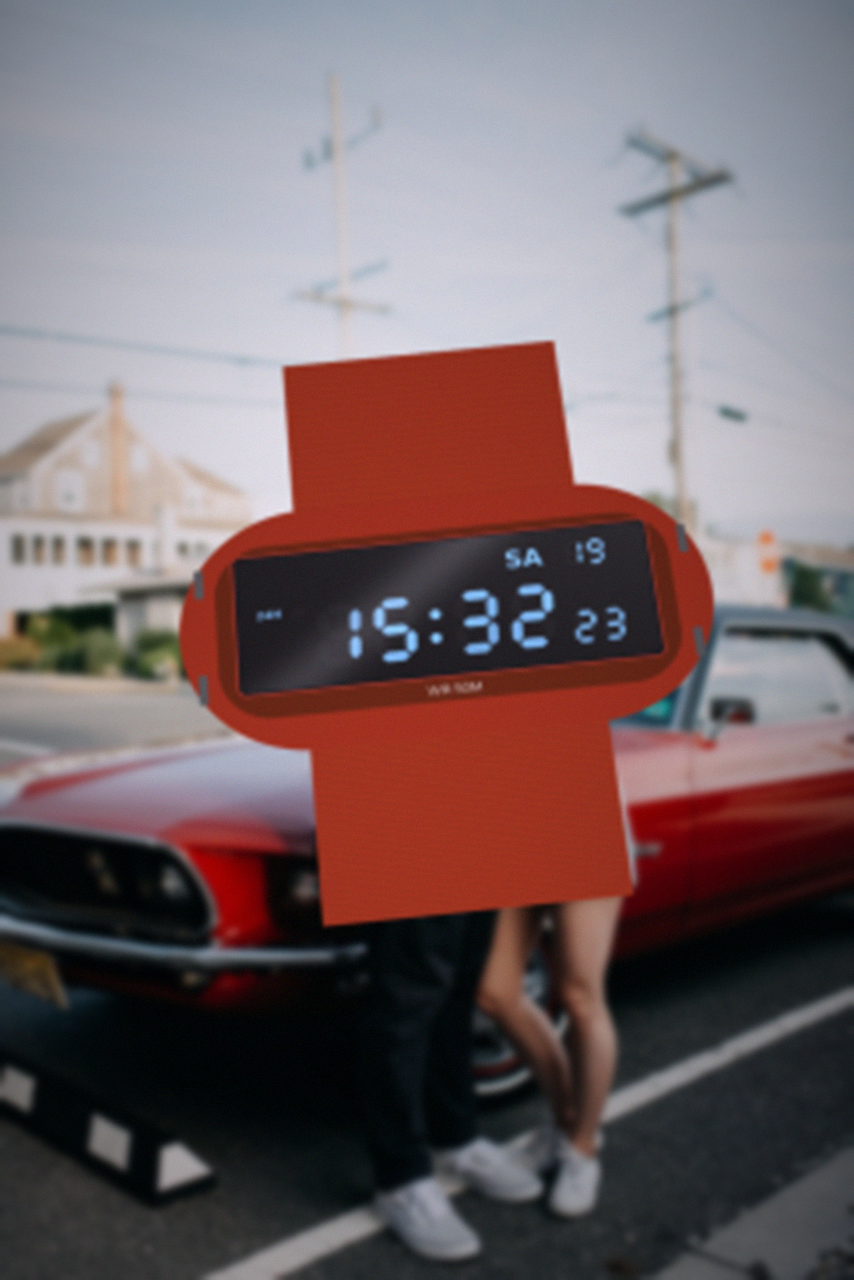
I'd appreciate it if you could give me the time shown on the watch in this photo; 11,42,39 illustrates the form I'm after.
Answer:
15,32,23
